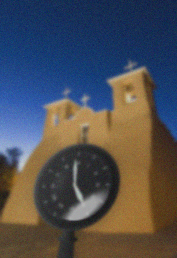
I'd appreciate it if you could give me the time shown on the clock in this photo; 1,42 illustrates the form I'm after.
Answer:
4,59
